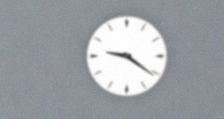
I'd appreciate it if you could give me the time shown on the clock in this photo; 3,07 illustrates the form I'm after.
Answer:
9,21
